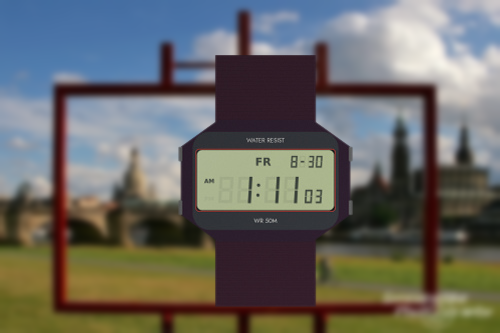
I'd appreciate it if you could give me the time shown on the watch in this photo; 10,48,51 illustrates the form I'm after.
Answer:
1,11,03
